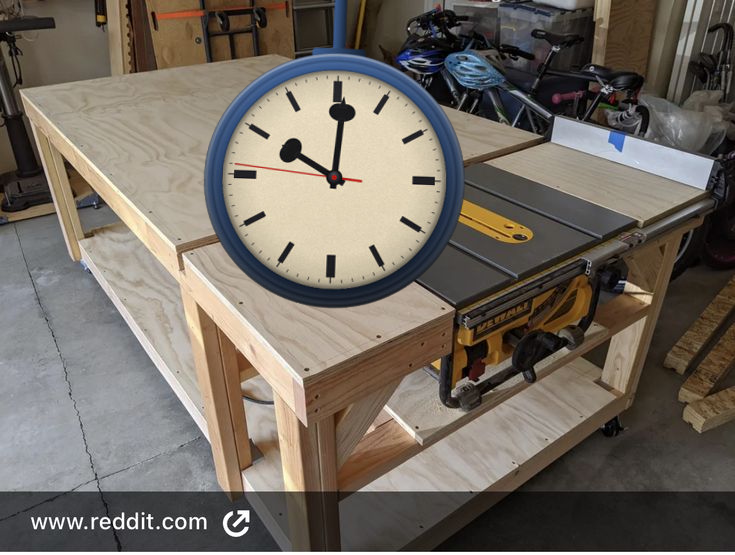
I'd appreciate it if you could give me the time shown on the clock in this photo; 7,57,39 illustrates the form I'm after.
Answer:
10,00,46
